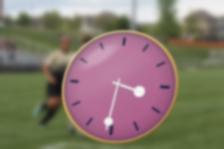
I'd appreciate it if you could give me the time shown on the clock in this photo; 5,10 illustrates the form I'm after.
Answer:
3,31
